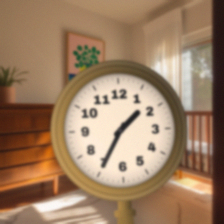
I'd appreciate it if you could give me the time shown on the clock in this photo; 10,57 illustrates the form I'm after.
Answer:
1,35
